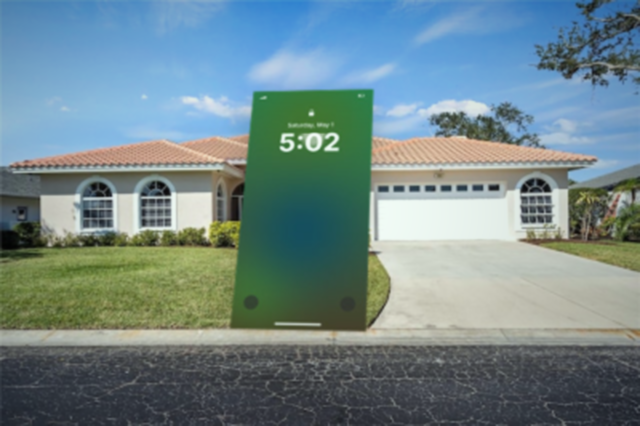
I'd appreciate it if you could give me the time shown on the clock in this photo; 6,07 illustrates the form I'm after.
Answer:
5,02
